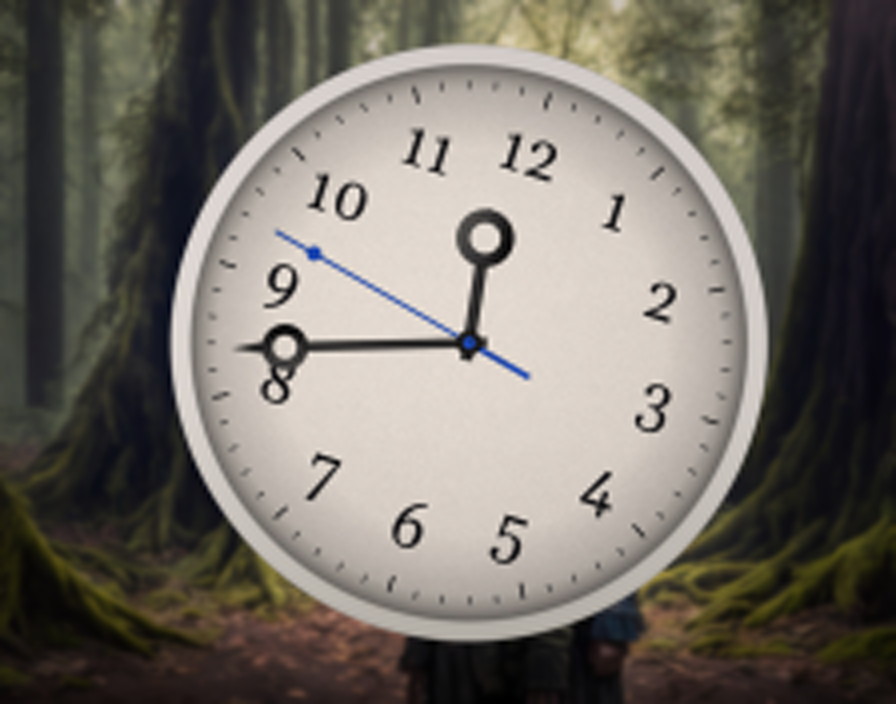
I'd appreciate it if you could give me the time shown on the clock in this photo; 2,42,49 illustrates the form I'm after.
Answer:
11,41,47
